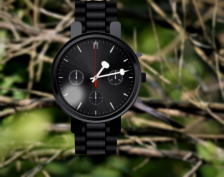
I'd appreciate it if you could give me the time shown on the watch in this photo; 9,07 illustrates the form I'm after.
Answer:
1,13
